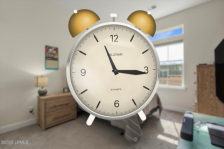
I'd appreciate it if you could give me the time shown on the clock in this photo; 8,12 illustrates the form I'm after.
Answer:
11,16
